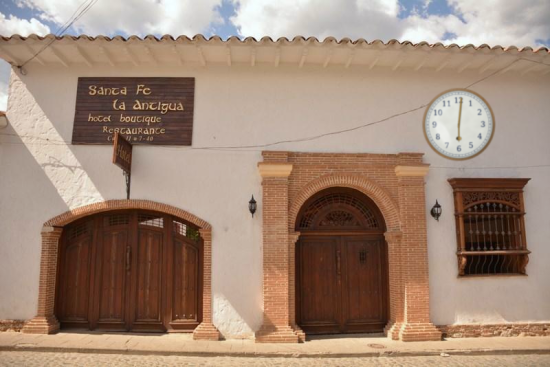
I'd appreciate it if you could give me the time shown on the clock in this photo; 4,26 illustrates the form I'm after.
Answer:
6,01
